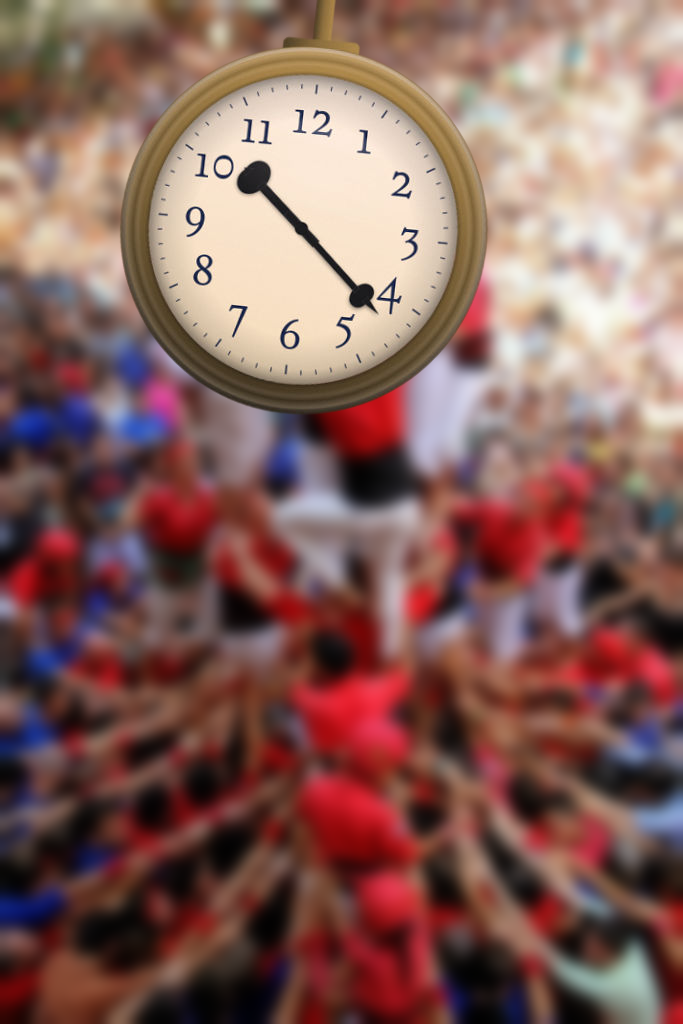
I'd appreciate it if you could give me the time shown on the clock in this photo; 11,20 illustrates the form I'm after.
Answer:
10,22
